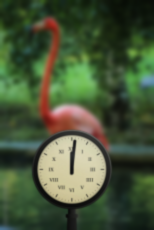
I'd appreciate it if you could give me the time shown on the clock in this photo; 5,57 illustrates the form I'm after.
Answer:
12,01
